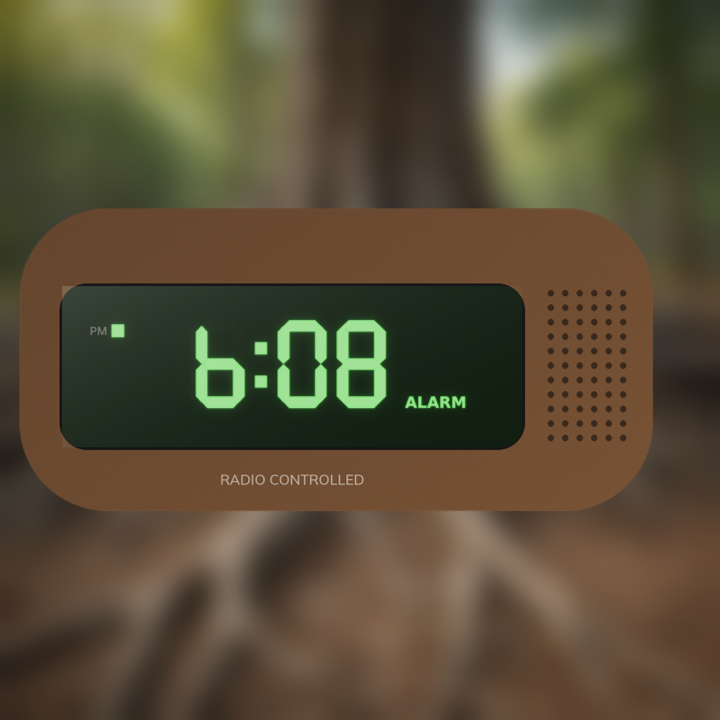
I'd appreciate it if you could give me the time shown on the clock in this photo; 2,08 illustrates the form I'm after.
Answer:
6,08
